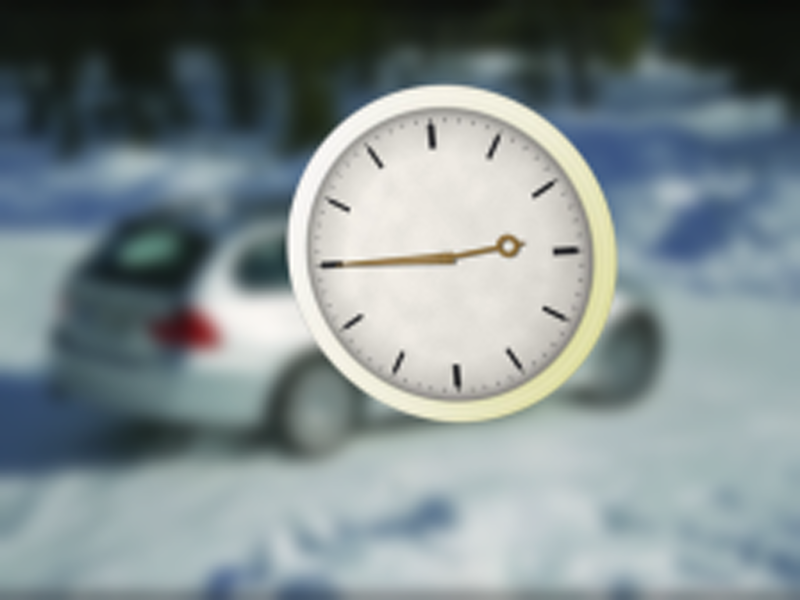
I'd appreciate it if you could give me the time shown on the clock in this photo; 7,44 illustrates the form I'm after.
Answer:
2,45
